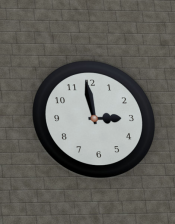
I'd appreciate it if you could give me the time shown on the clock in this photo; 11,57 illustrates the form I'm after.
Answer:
2,59
